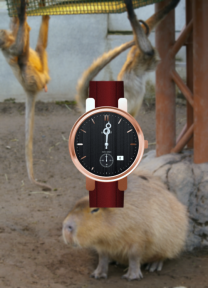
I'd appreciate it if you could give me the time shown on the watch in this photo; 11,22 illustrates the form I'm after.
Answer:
12,01
